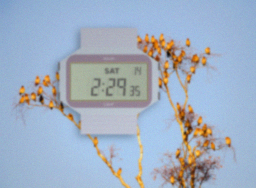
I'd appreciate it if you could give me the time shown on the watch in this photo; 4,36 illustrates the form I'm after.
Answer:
2,29
